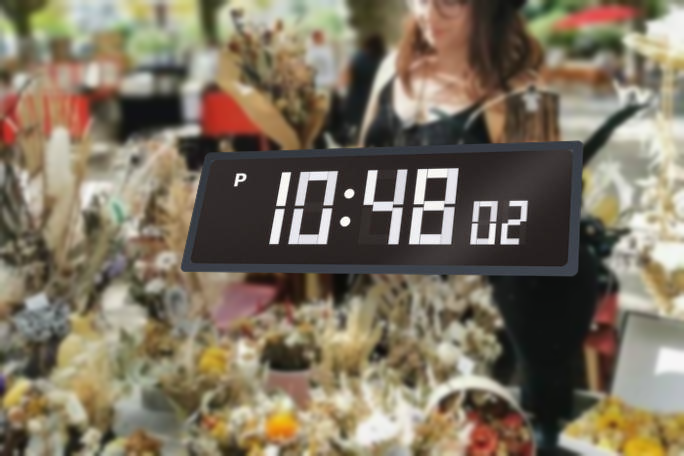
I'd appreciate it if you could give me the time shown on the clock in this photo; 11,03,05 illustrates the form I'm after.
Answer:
10,48,02
